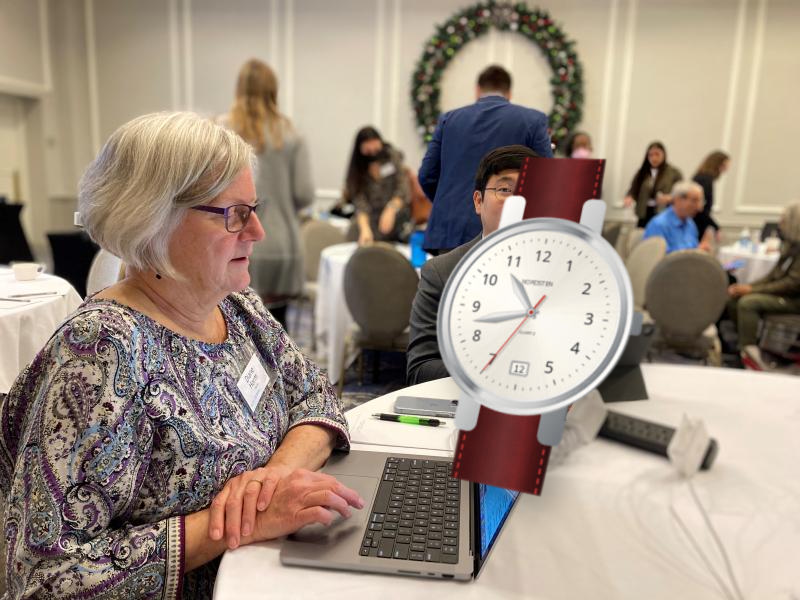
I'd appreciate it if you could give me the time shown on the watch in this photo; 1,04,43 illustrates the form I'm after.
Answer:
10,42,35
